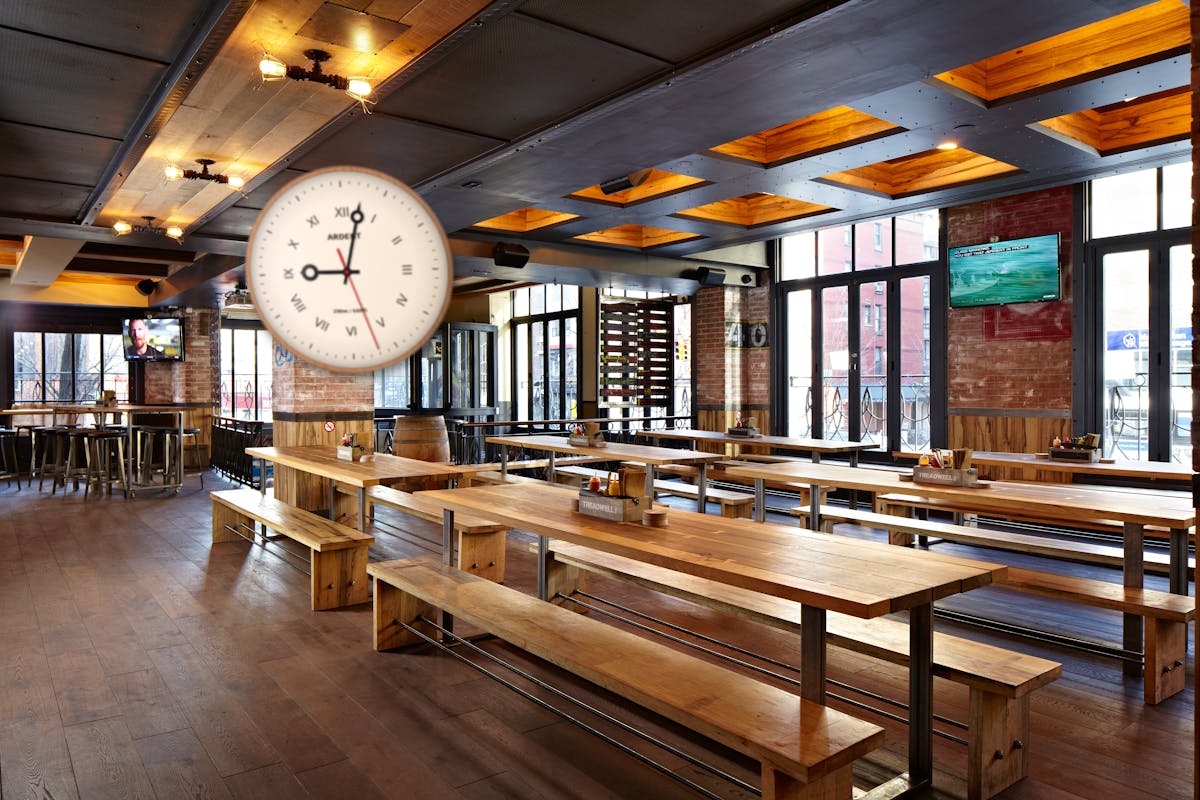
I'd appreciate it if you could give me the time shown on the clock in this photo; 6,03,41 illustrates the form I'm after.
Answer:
9,02,27
